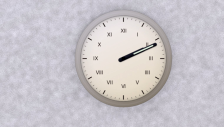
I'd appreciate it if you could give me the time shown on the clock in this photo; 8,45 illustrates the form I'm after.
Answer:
2,11
